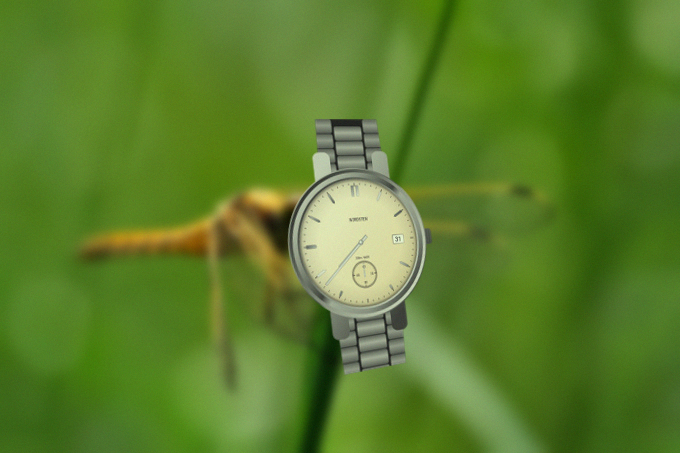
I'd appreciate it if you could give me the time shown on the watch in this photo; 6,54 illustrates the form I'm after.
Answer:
7,38
